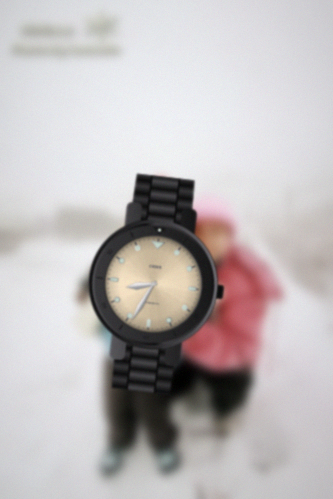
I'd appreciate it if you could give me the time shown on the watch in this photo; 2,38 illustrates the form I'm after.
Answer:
8,34
